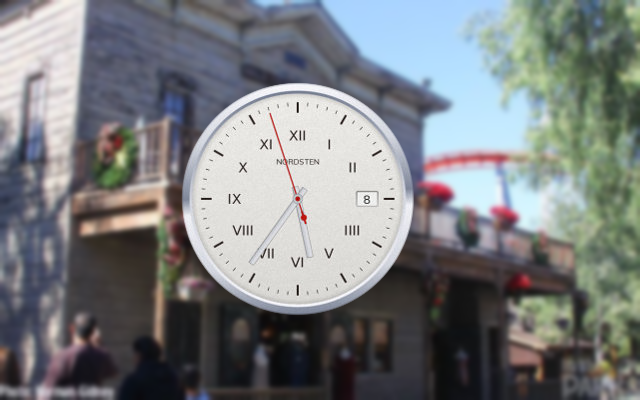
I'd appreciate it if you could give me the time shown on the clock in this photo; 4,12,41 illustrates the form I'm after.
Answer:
5,35,57
